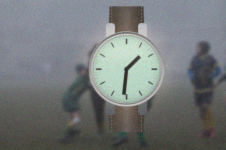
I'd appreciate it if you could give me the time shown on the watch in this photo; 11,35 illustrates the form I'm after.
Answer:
1,31
